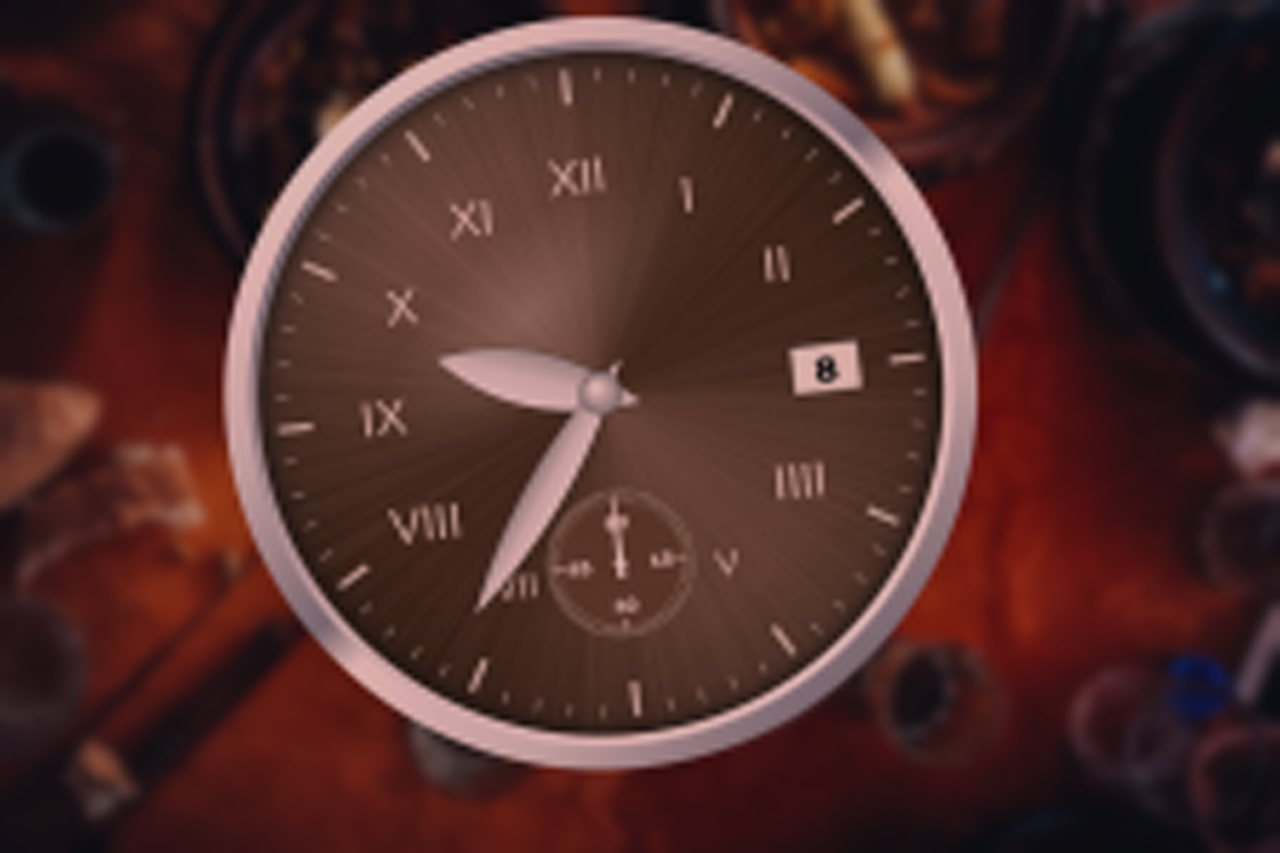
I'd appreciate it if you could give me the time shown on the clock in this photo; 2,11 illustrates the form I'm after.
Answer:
9,36
